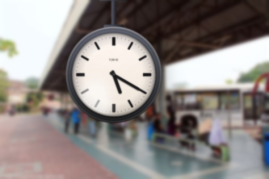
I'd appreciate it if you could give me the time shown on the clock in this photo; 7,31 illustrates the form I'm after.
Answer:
5,20
